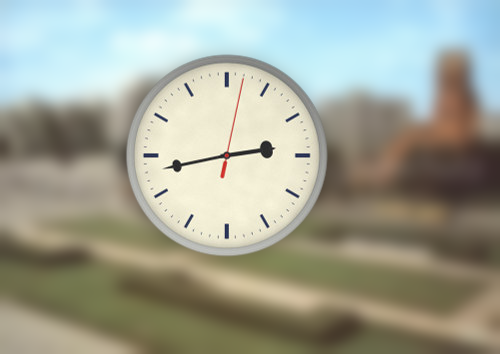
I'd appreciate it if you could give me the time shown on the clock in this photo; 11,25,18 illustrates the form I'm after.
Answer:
2,43,02
